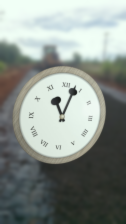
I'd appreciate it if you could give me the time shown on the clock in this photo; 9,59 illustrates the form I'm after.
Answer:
11,03
